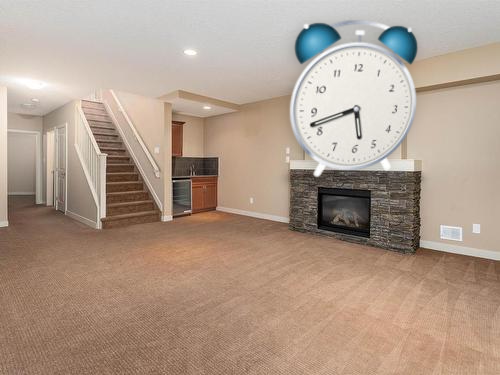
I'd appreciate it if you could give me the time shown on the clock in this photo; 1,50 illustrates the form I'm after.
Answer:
5,42
